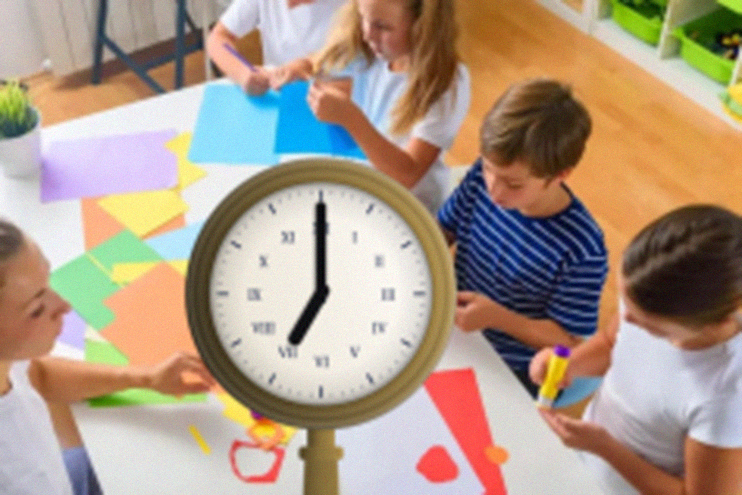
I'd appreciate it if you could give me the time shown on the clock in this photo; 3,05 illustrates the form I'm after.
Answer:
7,00
